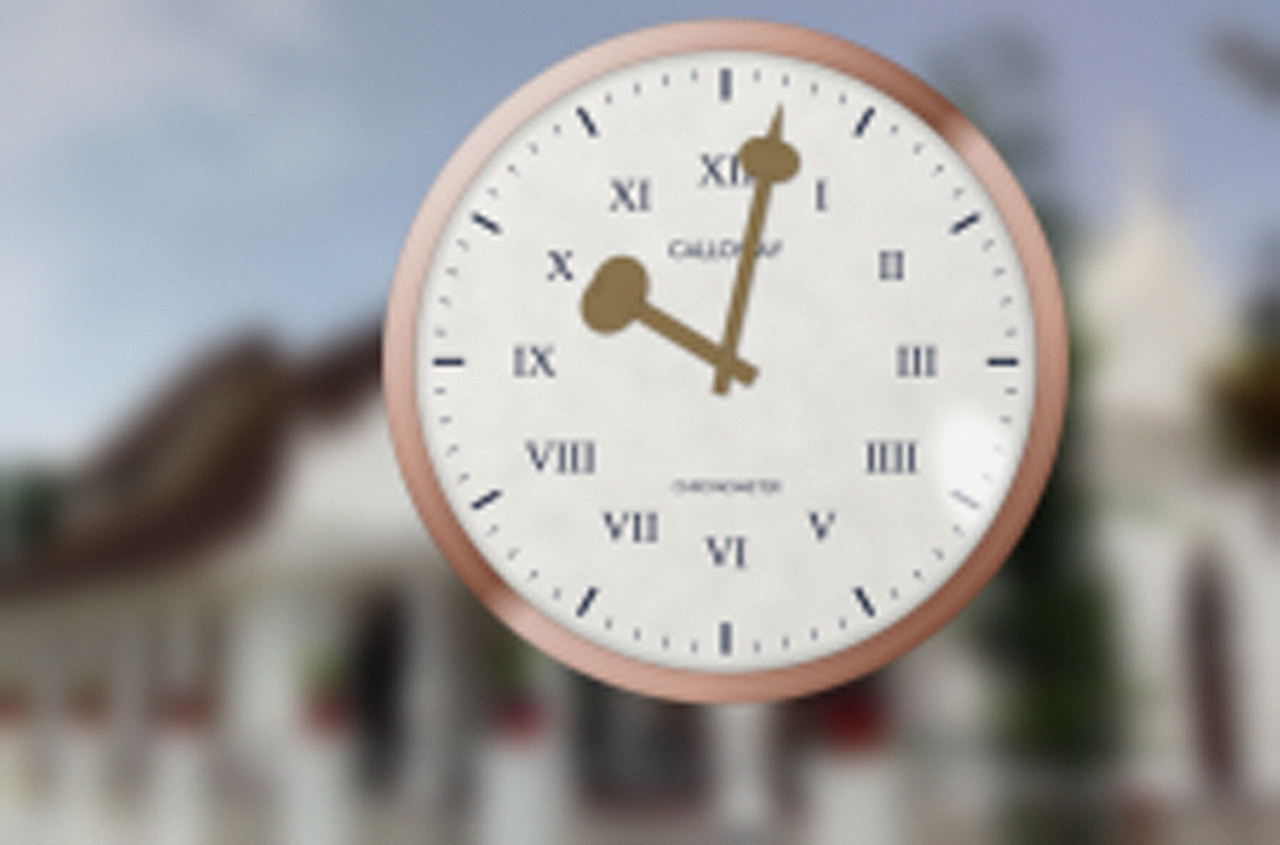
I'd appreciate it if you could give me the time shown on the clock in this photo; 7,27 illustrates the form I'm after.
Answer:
10,02
